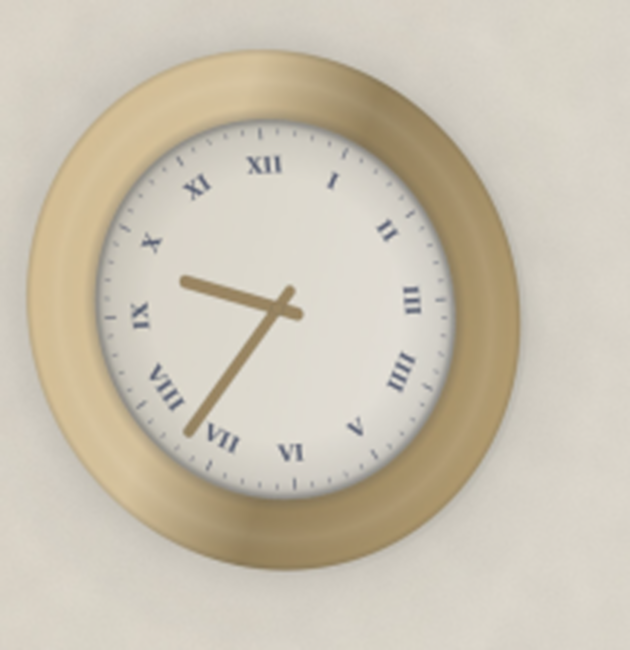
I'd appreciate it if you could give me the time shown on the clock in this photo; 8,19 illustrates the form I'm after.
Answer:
9,37
